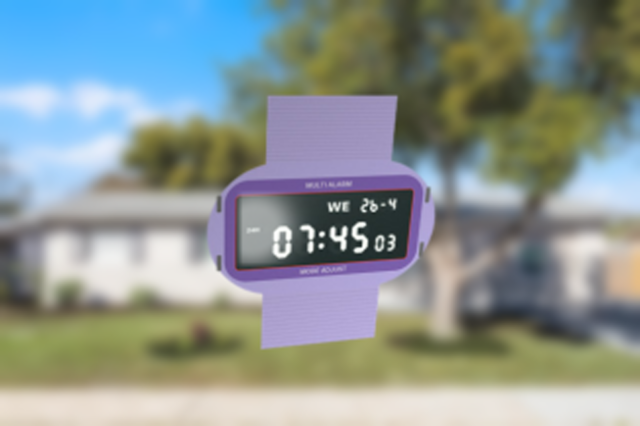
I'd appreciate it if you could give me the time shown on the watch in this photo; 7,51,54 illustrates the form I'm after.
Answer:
7,45,03
